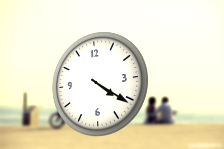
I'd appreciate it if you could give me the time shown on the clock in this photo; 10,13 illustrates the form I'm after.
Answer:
4,21
